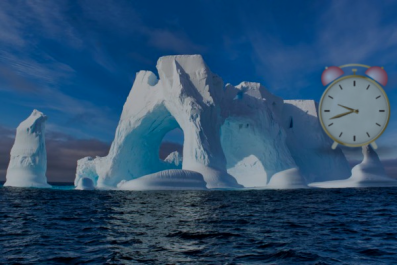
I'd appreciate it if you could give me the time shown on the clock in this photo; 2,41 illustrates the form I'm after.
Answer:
9,42
